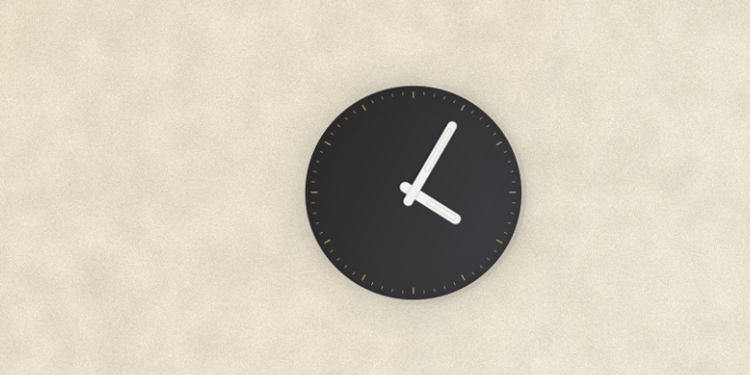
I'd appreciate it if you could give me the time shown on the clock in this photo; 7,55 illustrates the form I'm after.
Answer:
4,05
